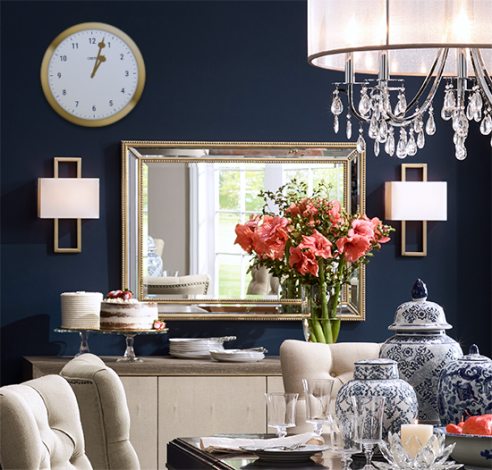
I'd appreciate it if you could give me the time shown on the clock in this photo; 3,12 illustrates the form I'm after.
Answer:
1,03
